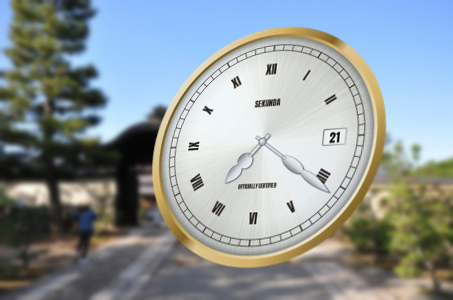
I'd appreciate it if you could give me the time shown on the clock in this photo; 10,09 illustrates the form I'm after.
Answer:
7,21
